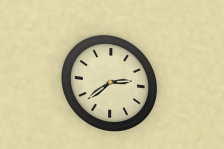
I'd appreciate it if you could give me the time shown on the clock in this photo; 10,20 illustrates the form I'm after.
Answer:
2,38
